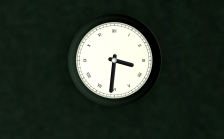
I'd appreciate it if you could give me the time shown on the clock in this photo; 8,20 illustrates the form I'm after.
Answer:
3,31
